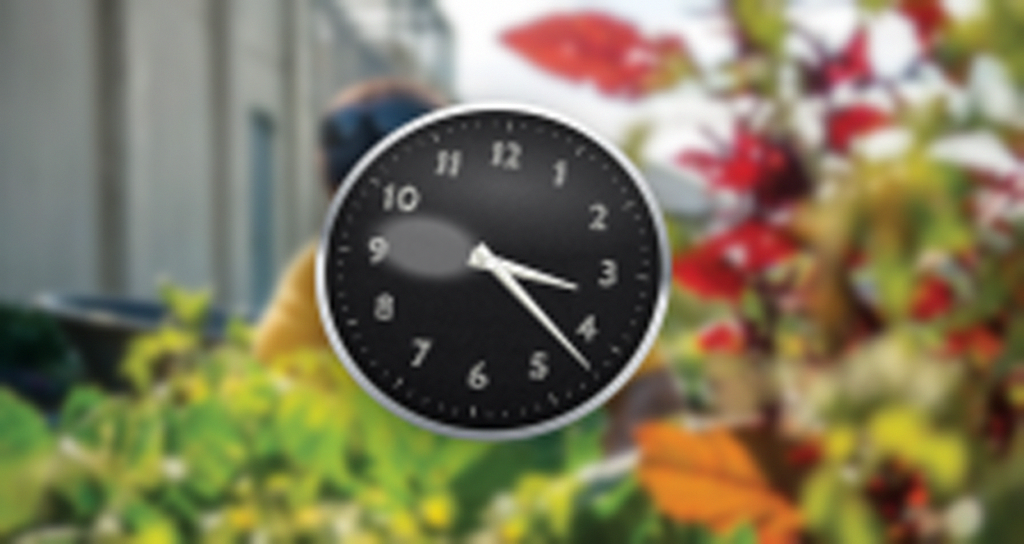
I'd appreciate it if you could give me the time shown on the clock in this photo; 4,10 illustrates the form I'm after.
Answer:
3,22
